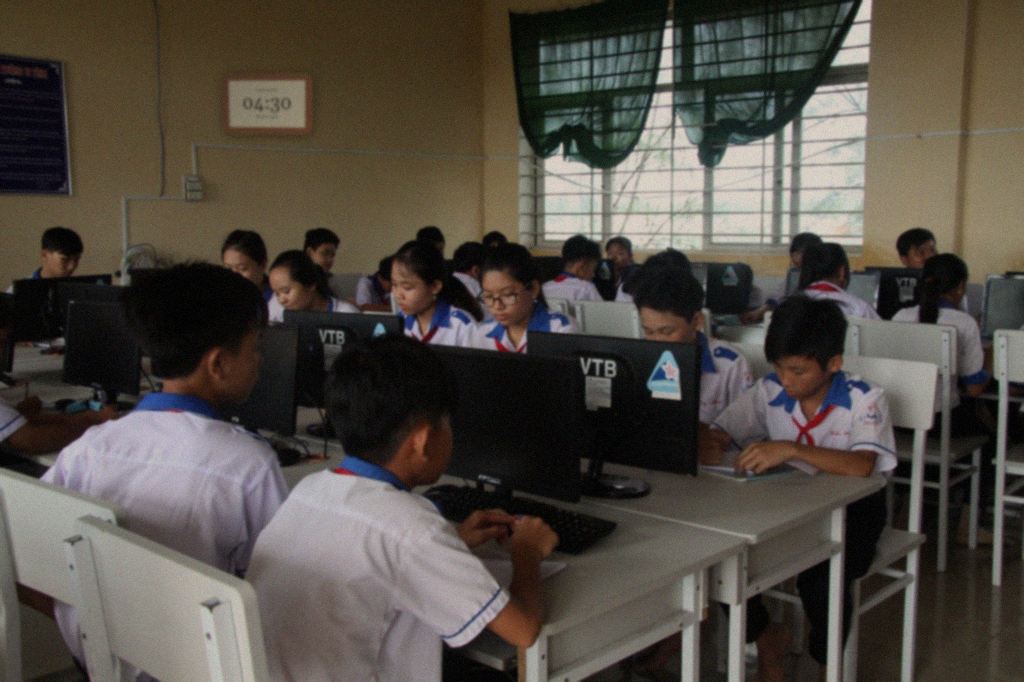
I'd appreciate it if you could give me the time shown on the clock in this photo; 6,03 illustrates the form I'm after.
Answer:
4,30
